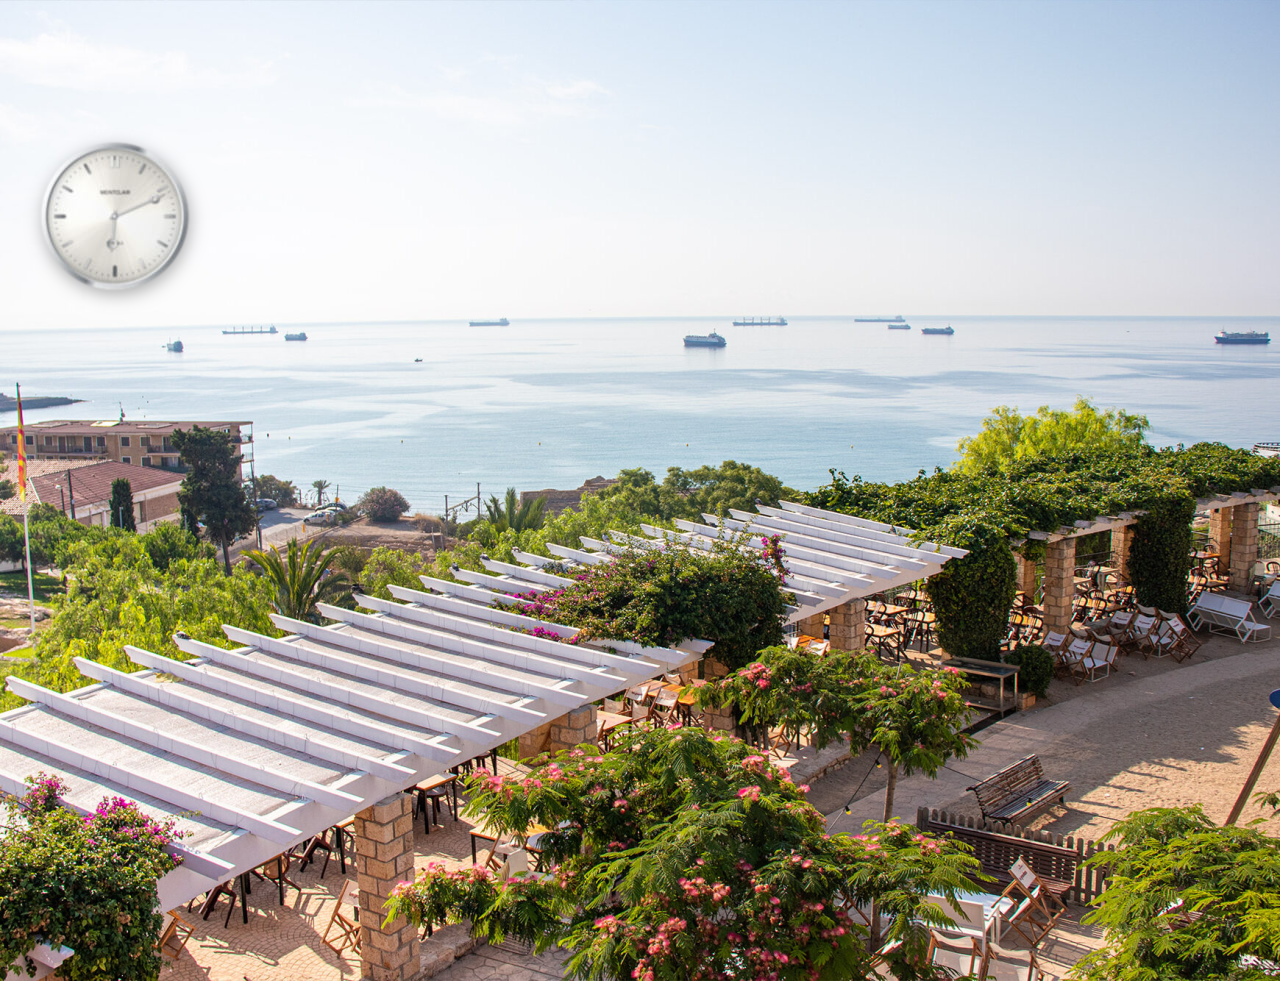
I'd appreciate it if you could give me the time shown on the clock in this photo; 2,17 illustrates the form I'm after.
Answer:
6,11
